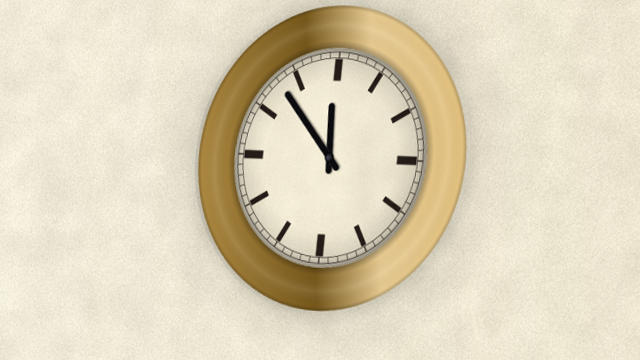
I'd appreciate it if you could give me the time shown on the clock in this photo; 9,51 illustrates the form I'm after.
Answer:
11,53
